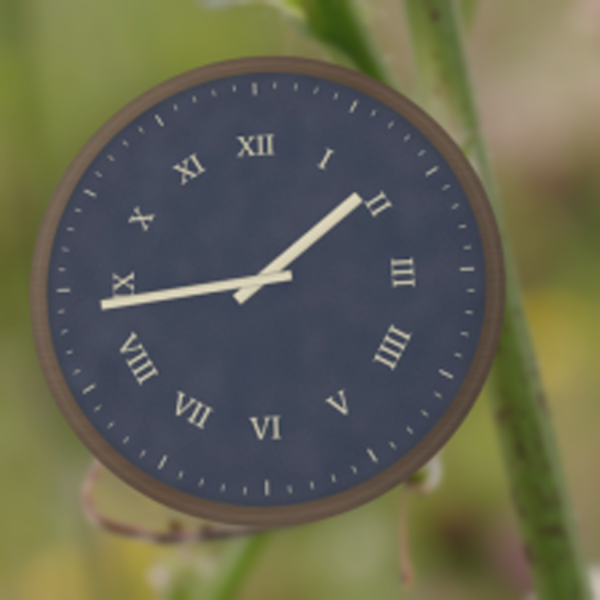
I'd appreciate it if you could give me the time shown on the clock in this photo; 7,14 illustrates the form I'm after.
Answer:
1,44
